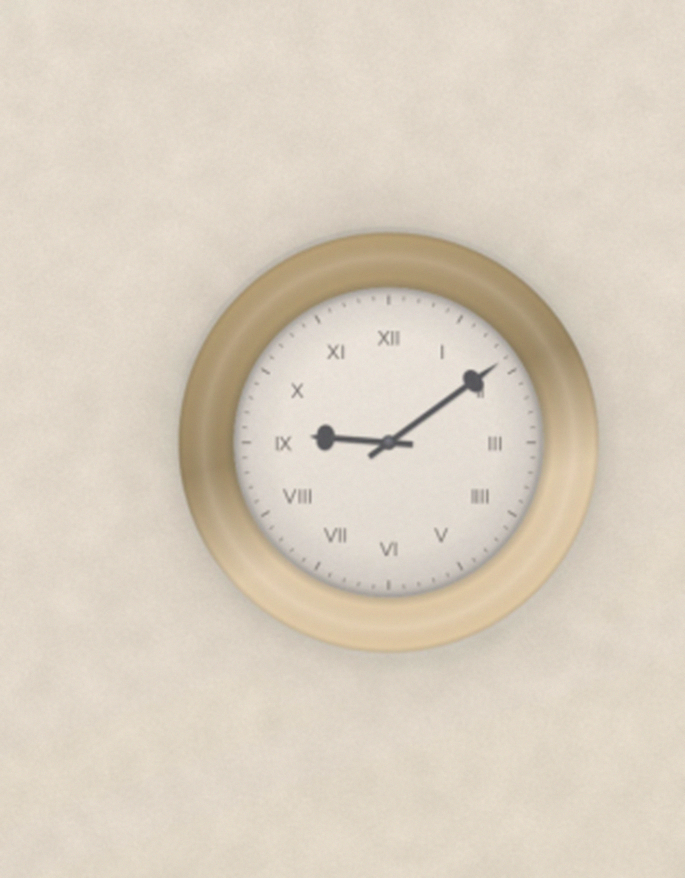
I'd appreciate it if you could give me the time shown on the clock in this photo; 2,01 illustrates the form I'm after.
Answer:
9,09
